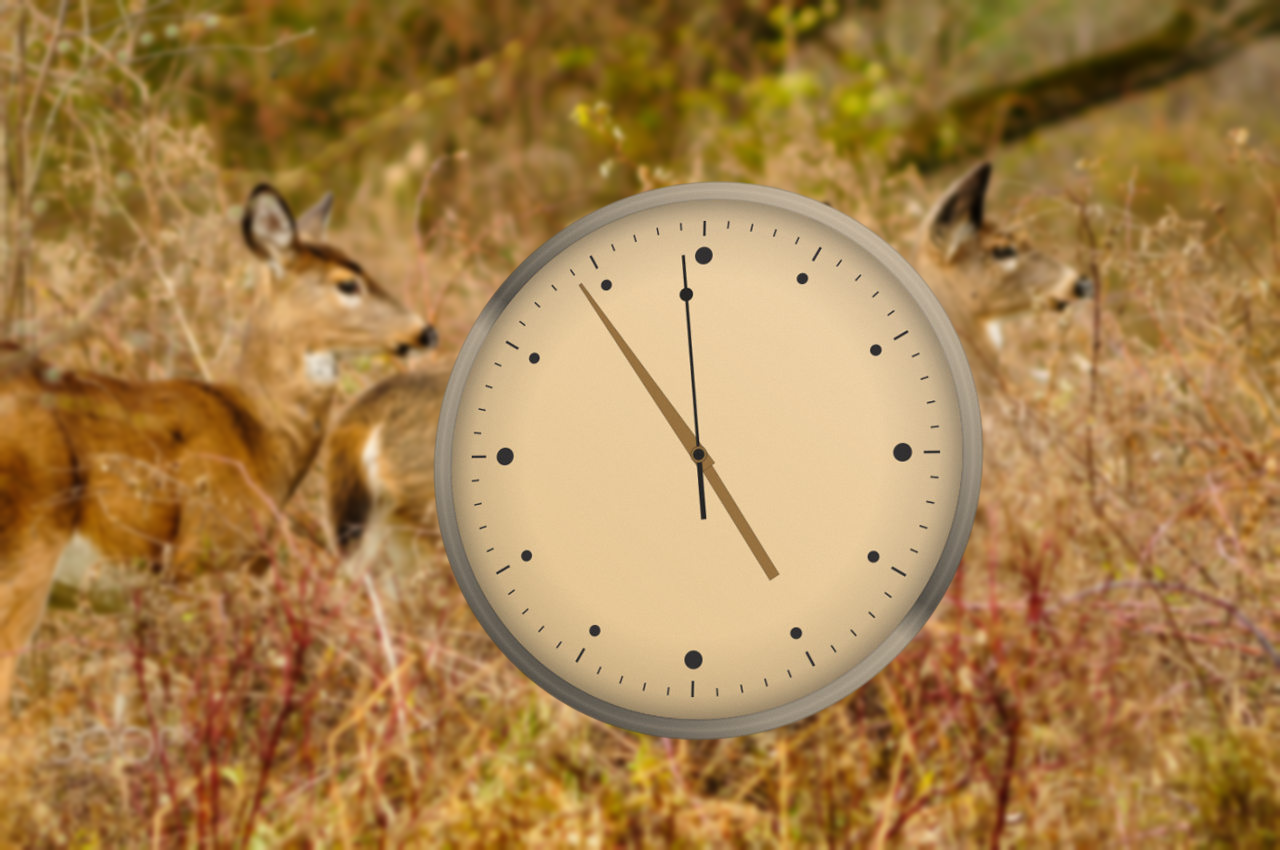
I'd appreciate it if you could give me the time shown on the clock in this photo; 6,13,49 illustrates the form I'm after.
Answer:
4,53,59
